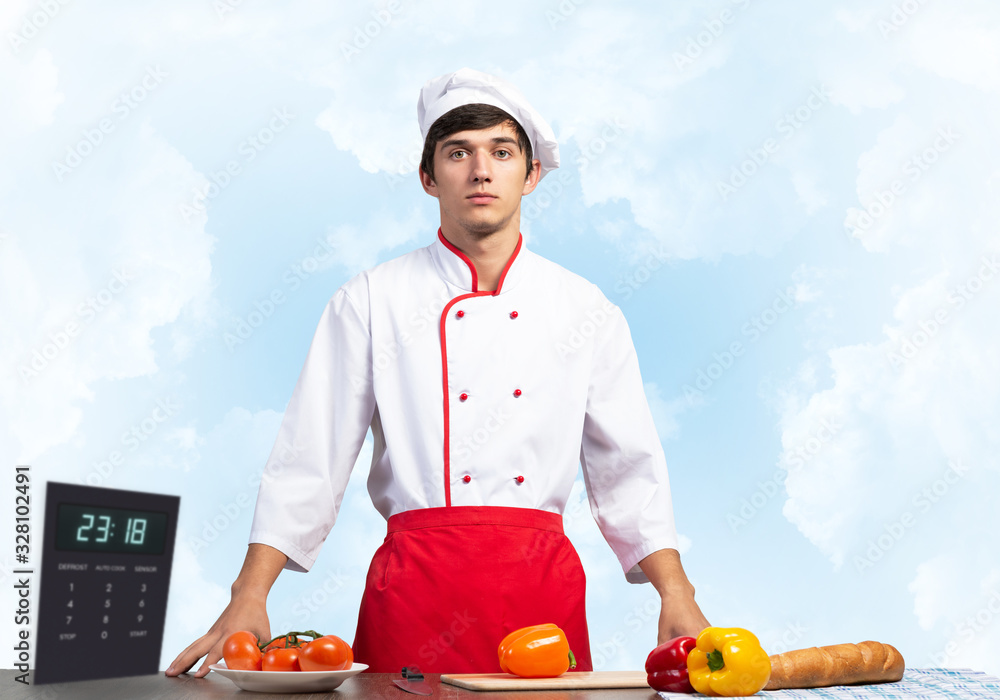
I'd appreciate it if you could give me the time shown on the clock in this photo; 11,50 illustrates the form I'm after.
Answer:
23,18
